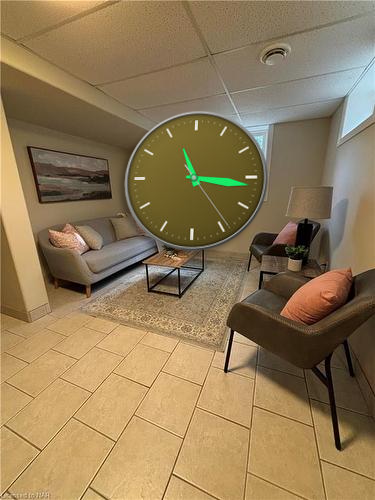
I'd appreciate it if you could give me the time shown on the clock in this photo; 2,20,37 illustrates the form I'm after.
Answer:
11,16,24
